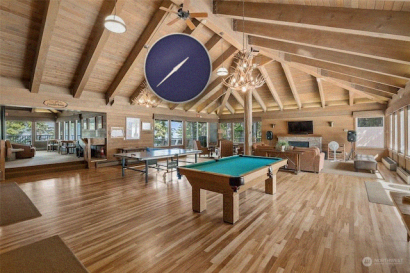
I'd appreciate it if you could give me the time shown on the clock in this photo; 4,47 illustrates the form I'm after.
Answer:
1,38
